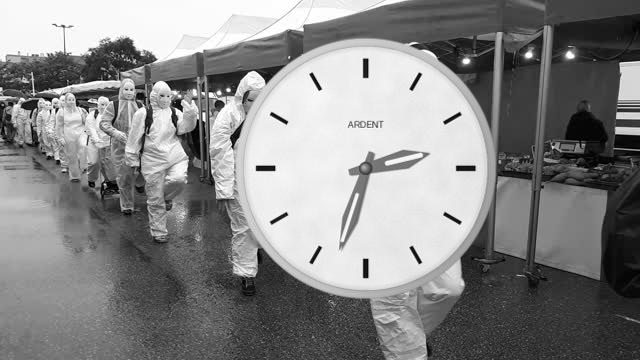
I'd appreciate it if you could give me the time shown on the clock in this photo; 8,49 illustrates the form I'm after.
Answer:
2,33
